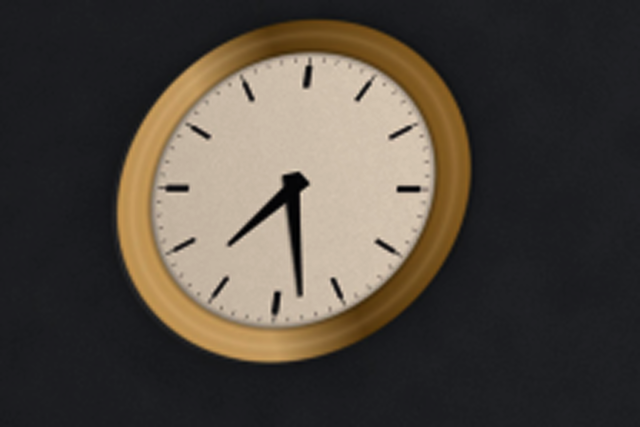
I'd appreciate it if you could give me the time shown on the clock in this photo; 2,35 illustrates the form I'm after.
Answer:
7,28
